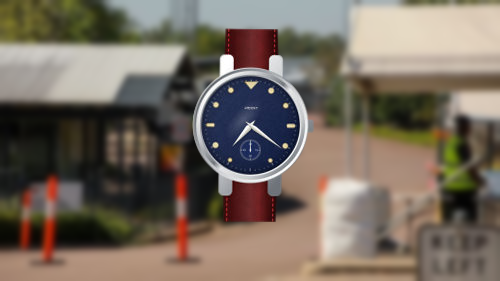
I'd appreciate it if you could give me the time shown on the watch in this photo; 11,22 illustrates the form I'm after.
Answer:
7,21
